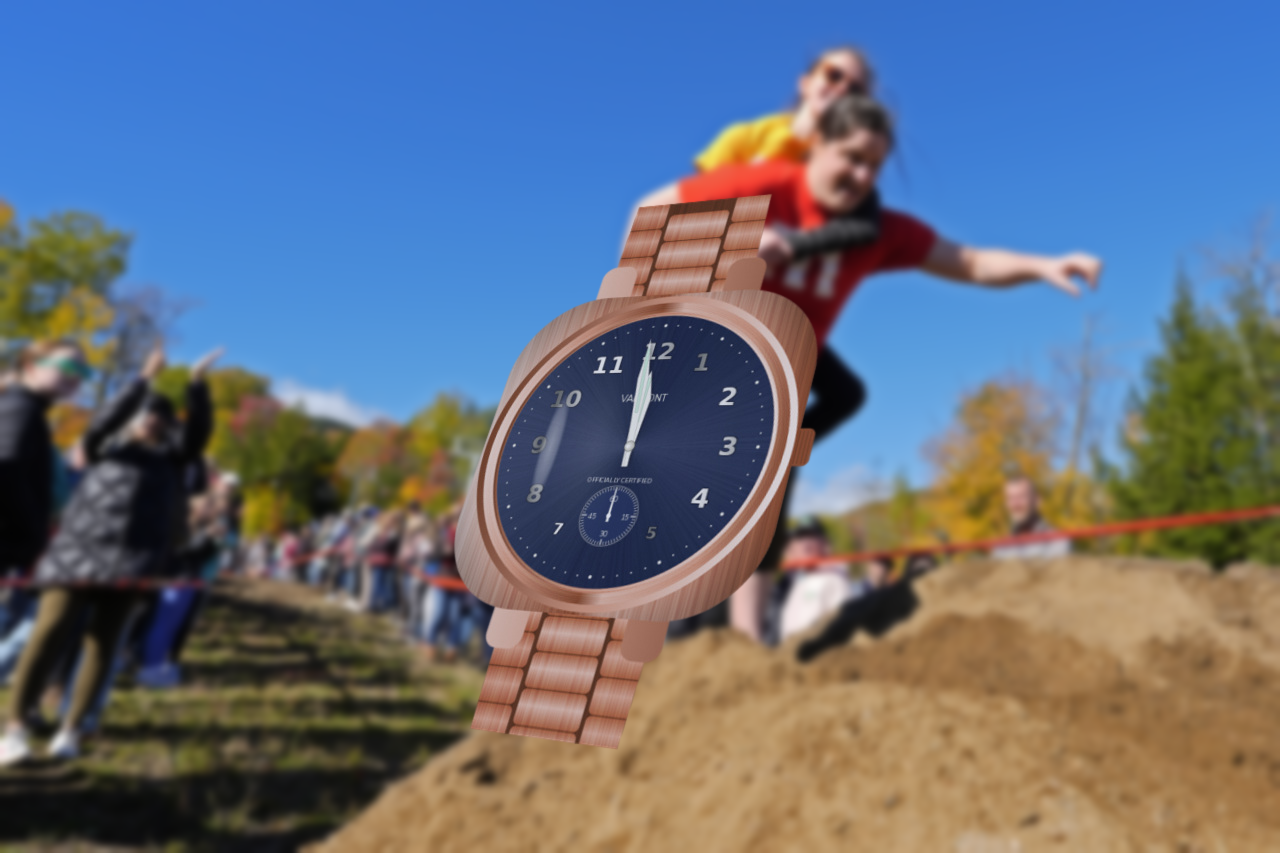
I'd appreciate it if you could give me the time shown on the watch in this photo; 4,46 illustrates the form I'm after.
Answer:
11,59
